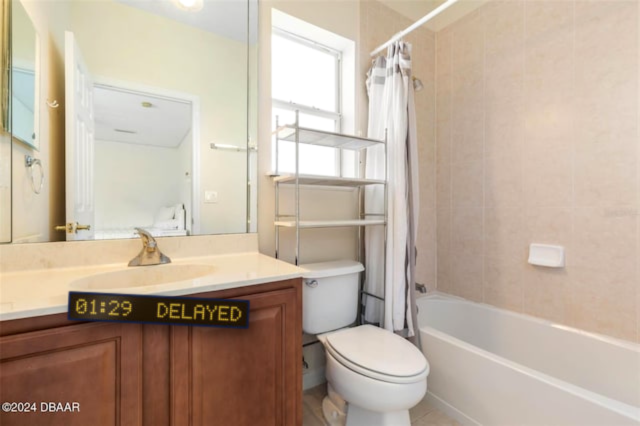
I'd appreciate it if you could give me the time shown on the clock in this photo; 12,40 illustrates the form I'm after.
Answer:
1,29
